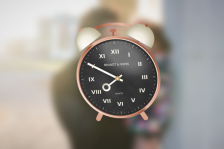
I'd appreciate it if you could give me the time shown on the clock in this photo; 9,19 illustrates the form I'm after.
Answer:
7,50
